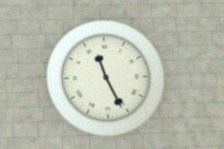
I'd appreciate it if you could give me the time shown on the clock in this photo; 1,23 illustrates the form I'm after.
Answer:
11,26
